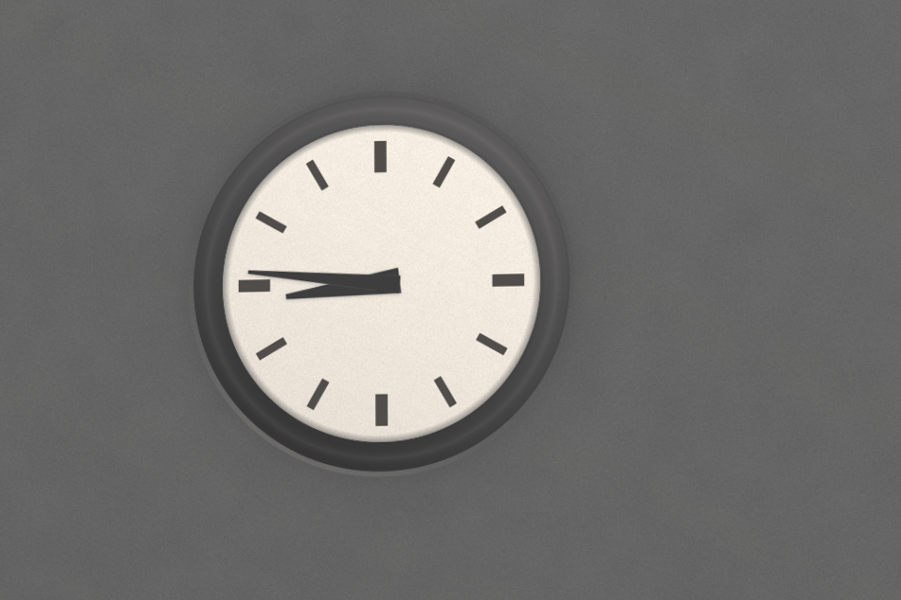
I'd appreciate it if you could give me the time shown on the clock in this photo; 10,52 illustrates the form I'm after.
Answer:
8,46
